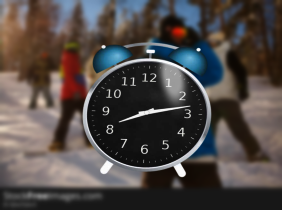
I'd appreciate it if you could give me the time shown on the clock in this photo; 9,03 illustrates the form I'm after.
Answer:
8,13
